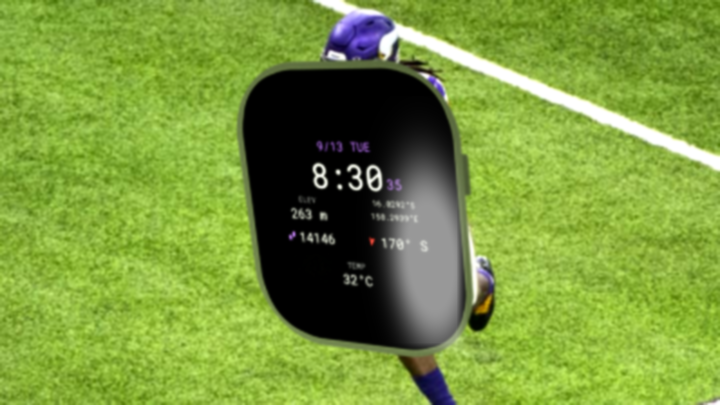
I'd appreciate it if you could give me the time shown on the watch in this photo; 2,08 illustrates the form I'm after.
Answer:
8,30
